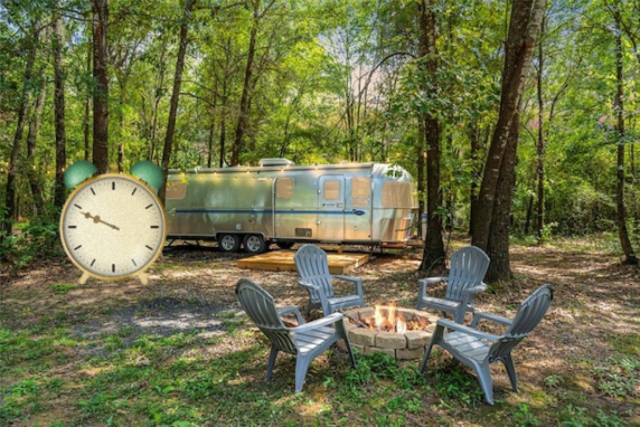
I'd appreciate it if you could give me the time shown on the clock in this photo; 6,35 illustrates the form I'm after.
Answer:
9,49
